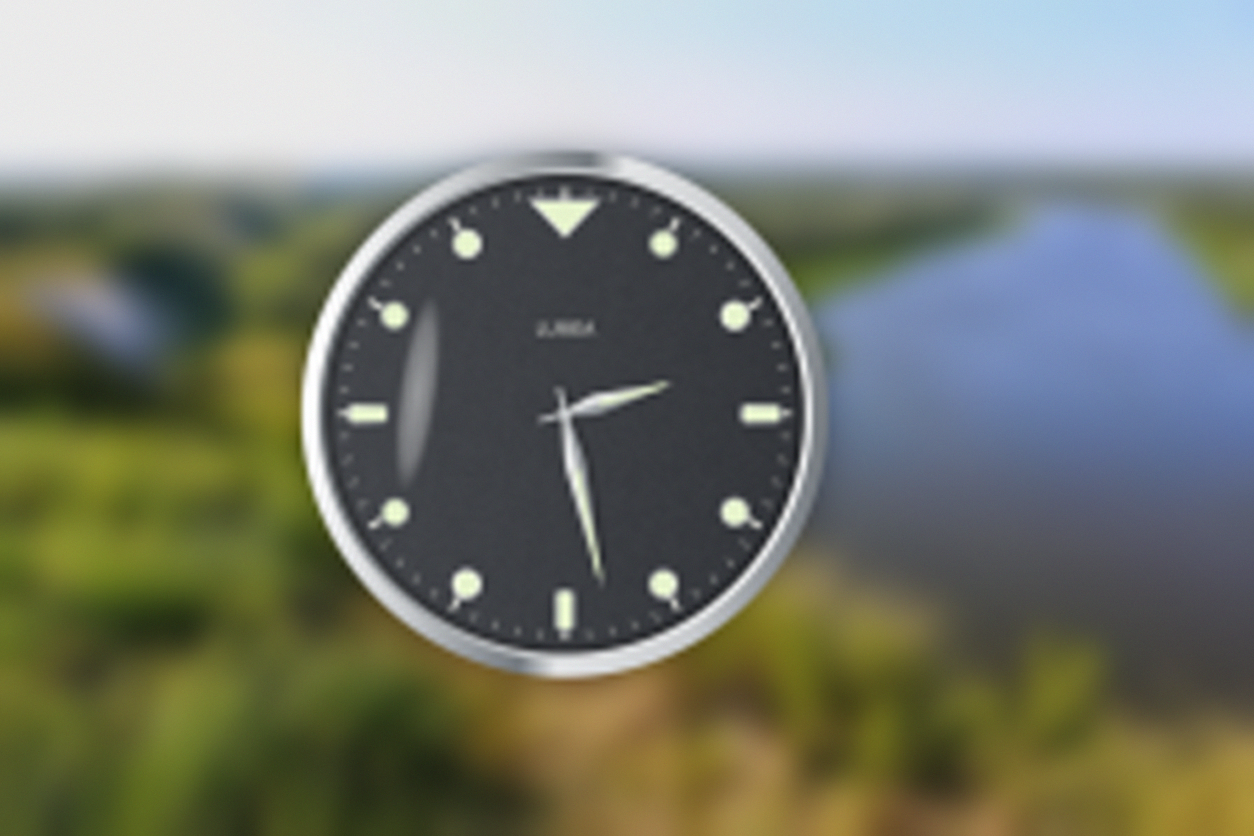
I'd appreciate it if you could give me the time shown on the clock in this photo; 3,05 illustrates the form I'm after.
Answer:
2,28
